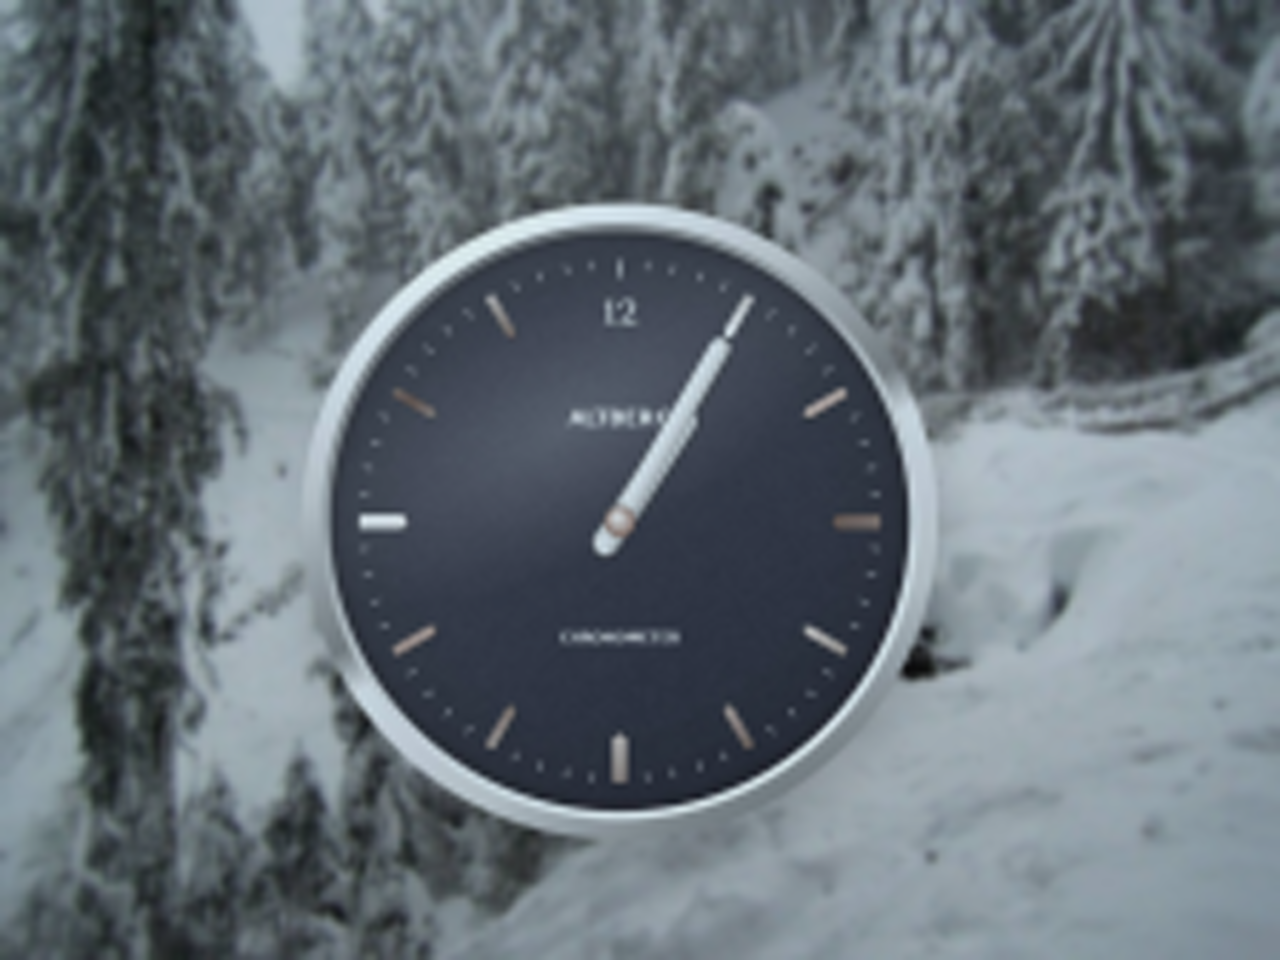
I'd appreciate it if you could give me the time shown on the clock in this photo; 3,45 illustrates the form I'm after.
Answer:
1,05
